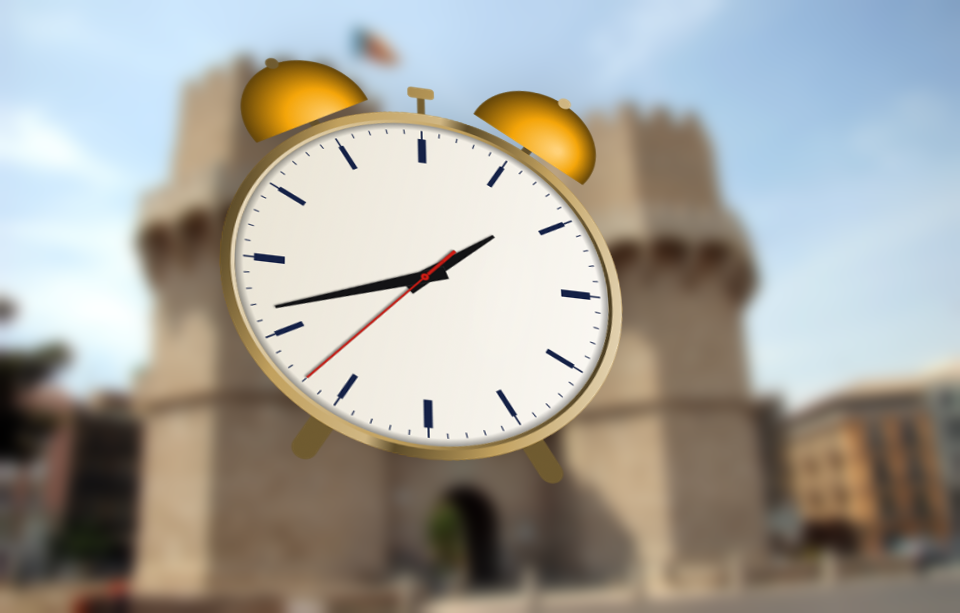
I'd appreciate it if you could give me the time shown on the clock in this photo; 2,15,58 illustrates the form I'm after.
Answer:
1,41,37
